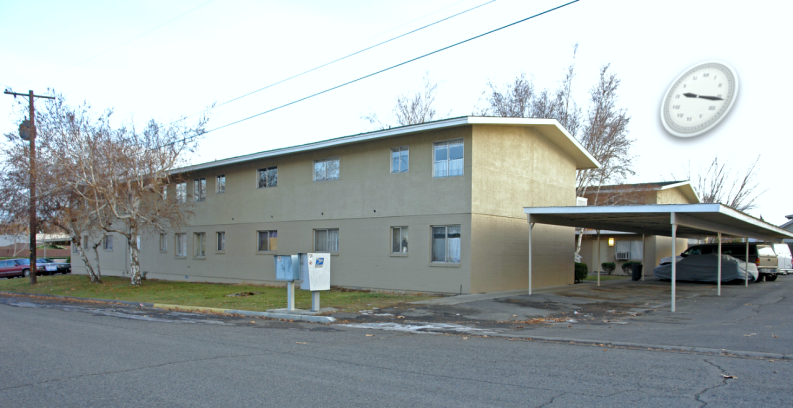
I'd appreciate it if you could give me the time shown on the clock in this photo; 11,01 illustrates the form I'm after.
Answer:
9,16
